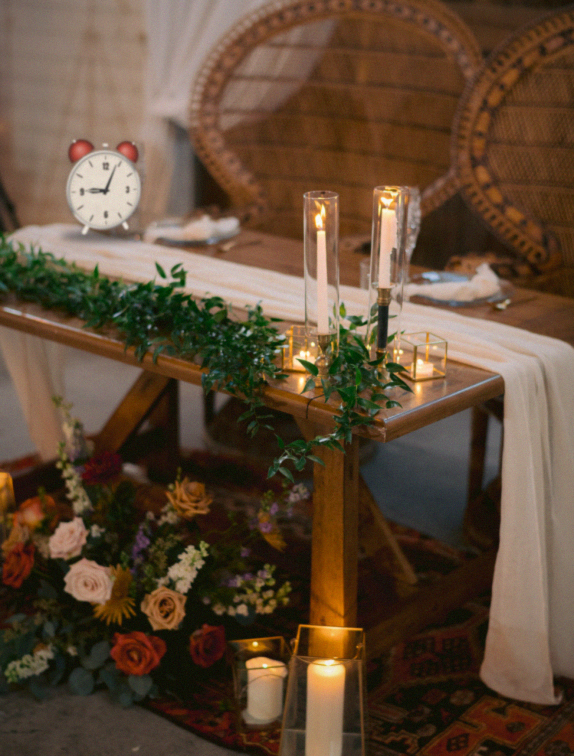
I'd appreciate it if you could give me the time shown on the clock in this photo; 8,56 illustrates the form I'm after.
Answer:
9,04
